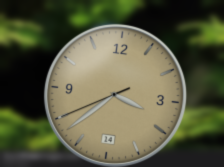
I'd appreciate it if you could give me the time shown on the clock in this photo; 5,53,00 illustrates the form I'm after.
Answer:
3,37,40
